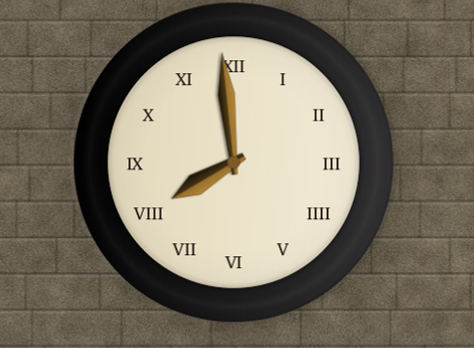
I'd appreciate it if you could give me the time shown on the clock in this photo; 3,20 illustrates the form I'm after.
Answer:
7,59
